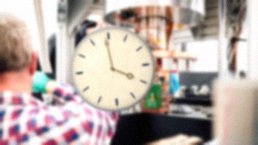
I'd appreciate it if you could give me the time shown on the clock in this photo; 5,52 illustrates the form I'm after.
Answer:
3,59
